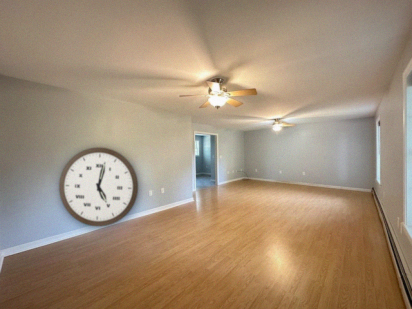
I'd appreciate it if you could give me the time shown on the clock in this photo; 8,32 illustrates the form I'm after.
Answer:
5,02
